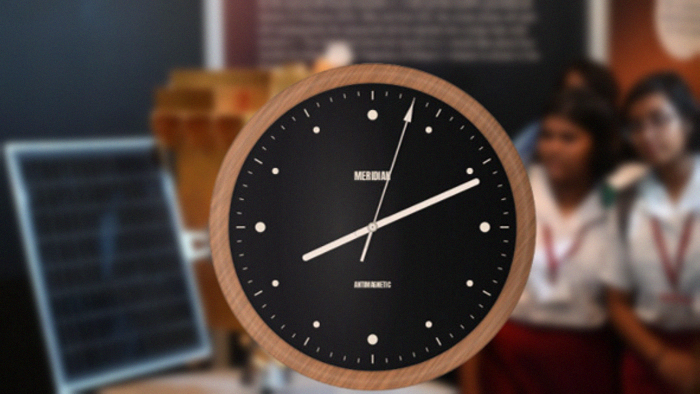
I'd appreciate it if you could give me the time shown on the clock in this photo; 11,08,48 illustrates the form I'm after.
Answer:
8,11,03
